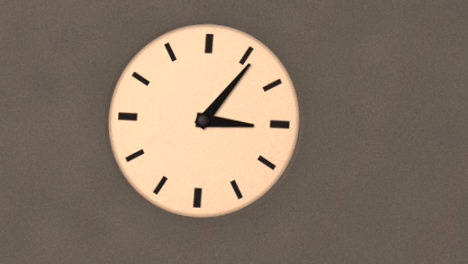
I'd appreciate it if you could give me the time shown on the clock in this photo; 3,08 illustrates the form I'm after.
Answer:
3,06
